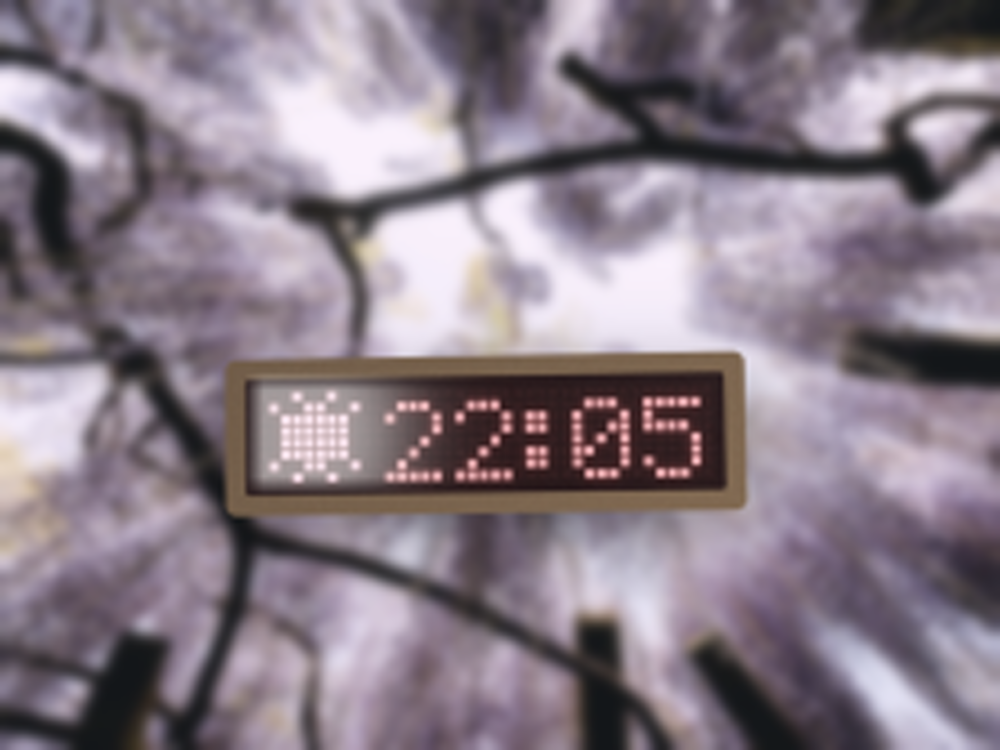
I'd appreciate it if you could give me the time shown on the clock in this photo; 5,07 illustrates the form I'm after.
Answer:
22,05
